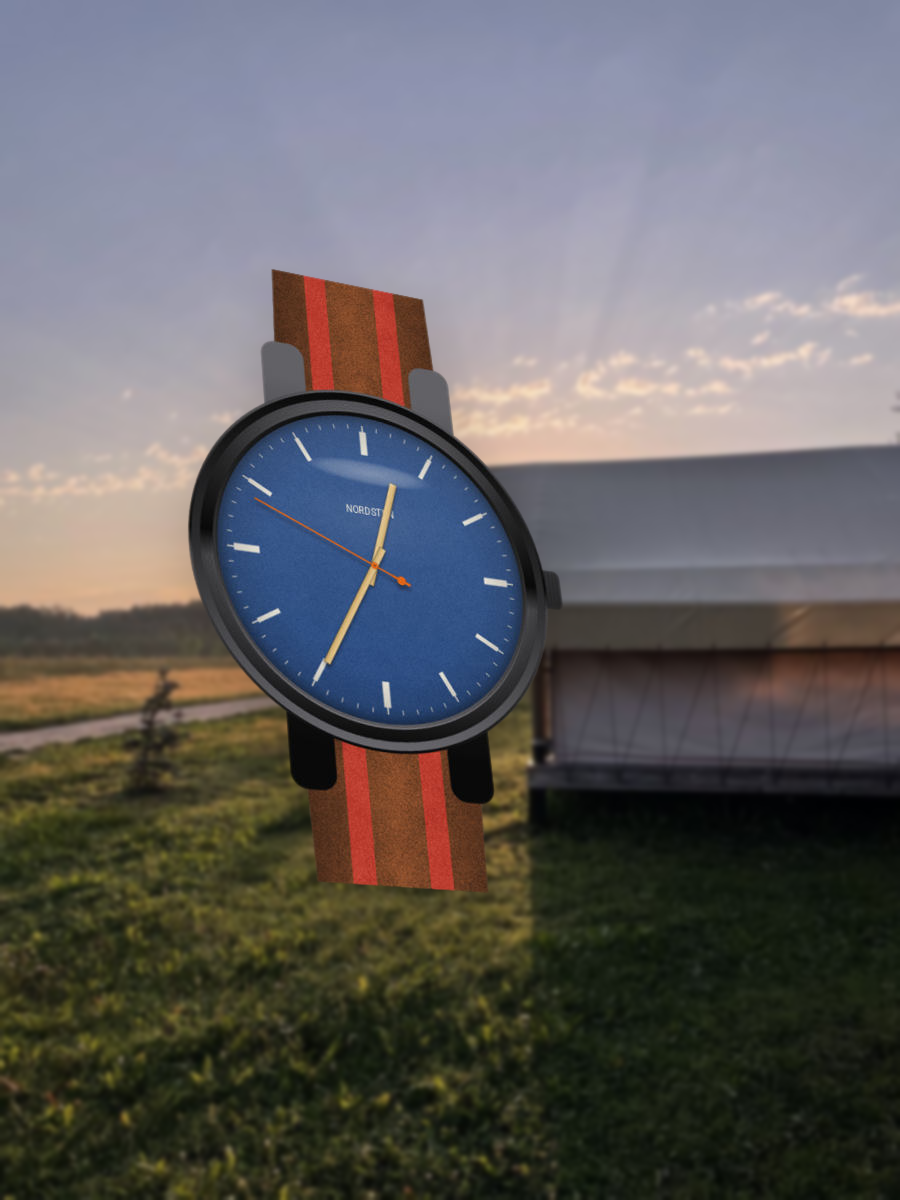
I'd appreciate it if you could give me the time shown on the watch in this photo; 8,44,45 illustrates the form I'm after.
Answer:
12,34,49
